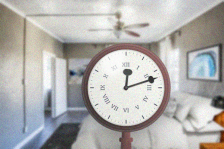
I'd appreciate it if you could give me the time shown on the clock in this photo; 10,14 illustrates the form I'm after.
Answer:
12,12
